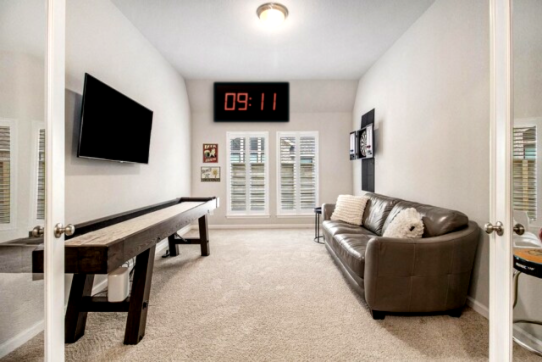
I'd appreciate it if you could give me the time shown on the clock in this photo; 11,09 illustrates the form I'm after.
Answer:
9,11
